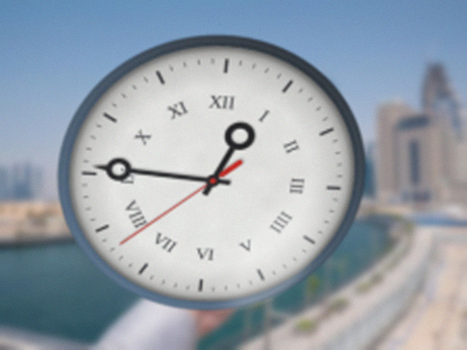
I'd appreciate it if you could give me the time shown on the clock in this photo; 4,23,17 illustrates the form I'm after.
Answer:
12,45,38
